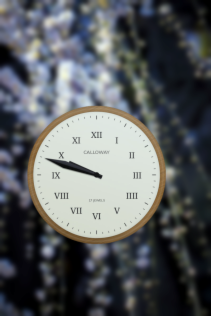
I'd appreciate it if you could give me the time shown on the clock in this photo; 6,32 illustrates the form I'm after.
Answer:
9,48
